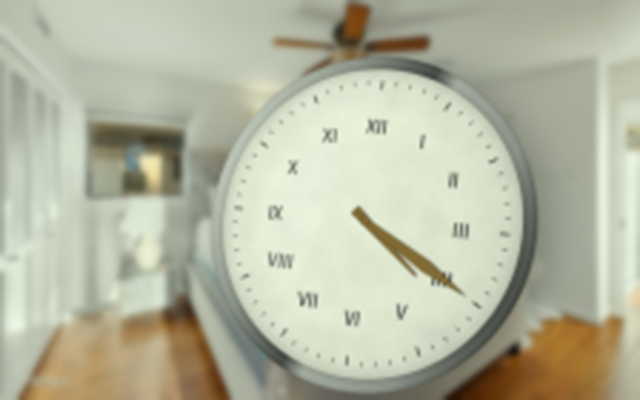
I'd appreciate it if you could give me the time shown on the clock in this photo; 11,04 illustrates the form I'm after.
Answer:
4,20
